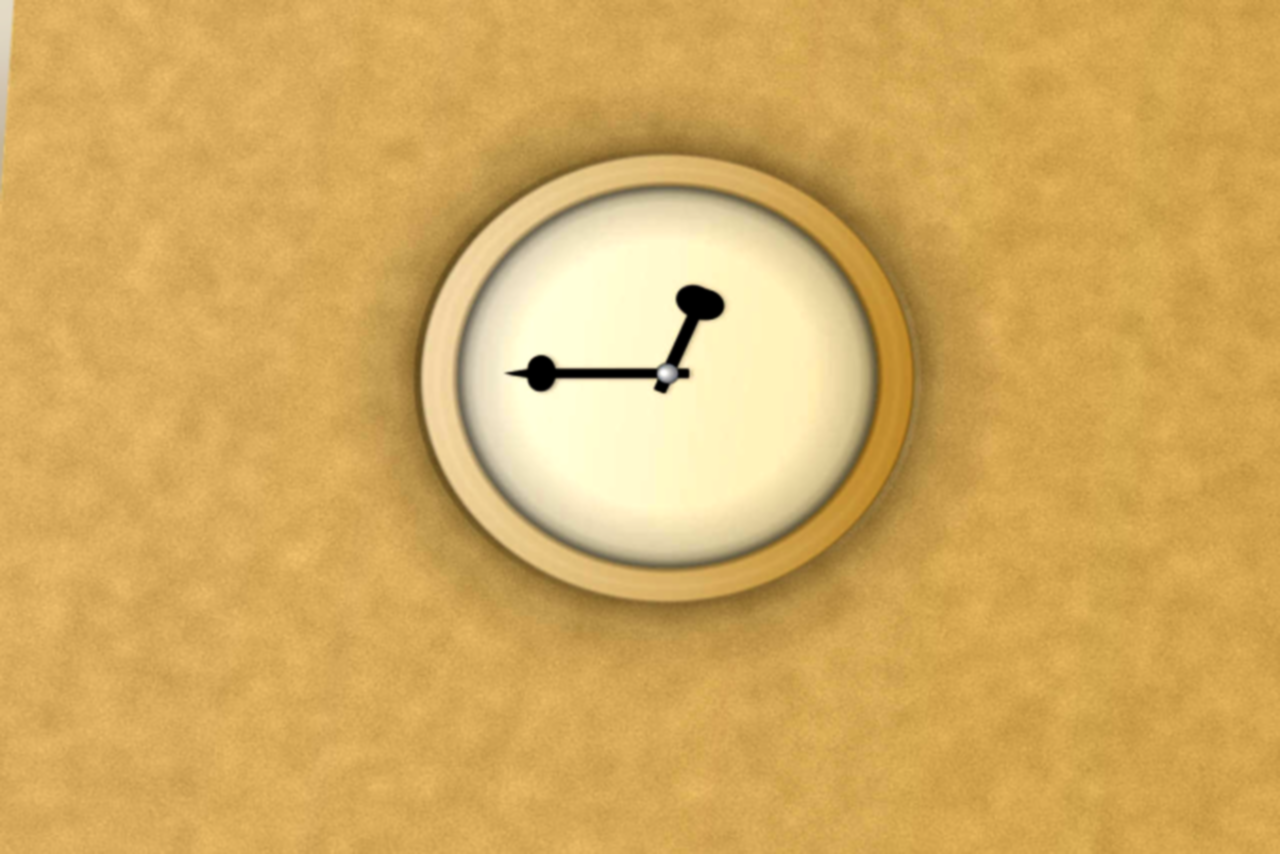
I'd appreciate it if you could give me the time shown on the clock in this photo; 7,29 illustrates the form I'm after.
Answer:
12,45
